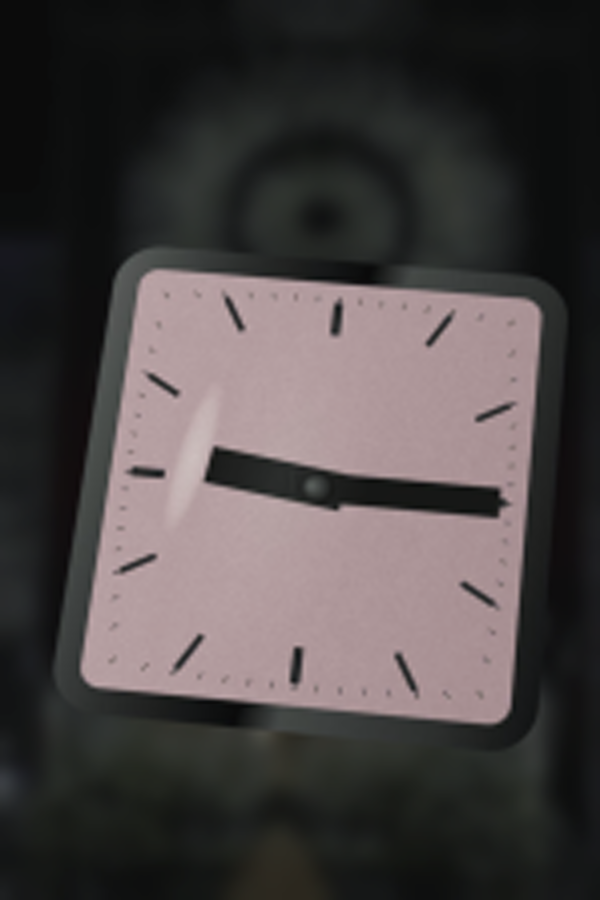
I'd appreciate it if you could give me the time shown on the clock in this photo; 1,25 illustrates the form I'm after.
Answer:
9,15
